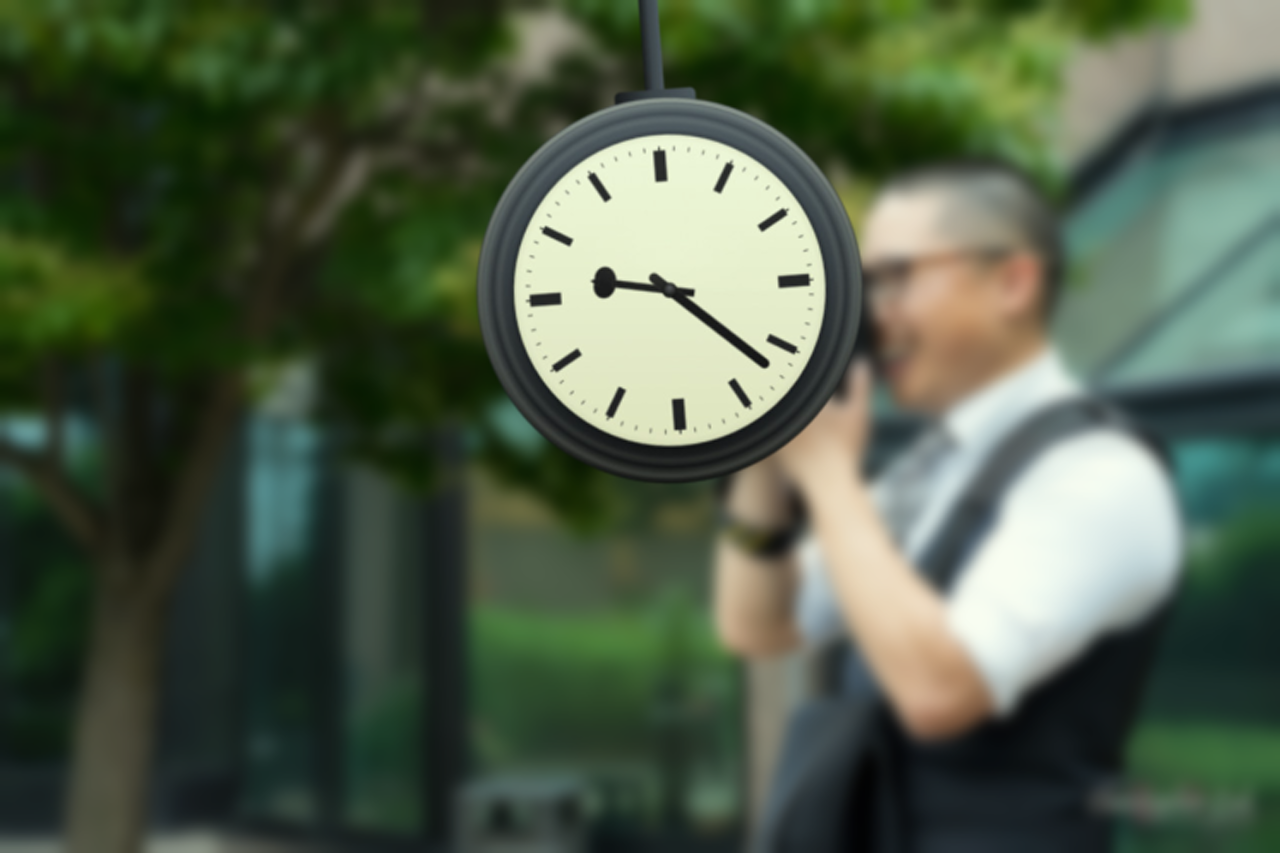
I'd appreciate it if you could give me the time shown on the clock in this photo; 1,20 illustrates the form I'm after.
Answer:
9,22
